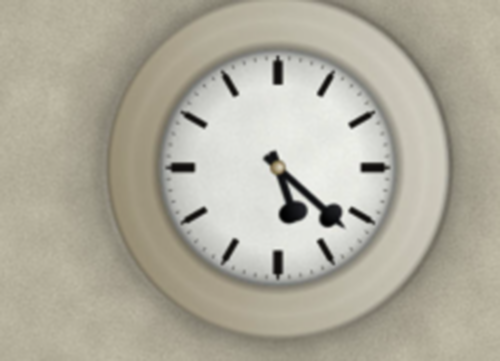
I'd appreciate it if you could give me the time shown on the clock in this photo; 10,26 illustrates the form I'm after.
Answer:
5,22
